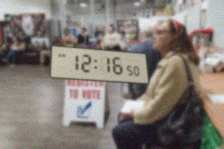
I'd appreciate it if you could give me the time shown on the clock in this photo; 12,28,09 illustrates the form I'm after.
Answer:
12,16,50
